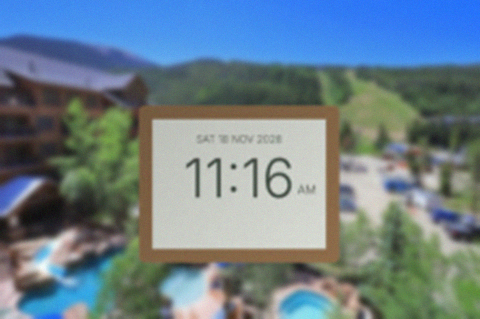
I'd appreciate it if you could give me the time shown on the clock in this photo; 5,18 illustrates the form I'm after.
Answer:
11,16
